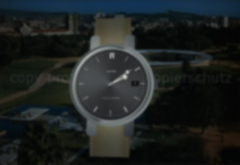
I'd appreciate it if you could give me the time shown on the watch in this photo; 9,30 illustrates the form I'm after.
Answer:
2,09
